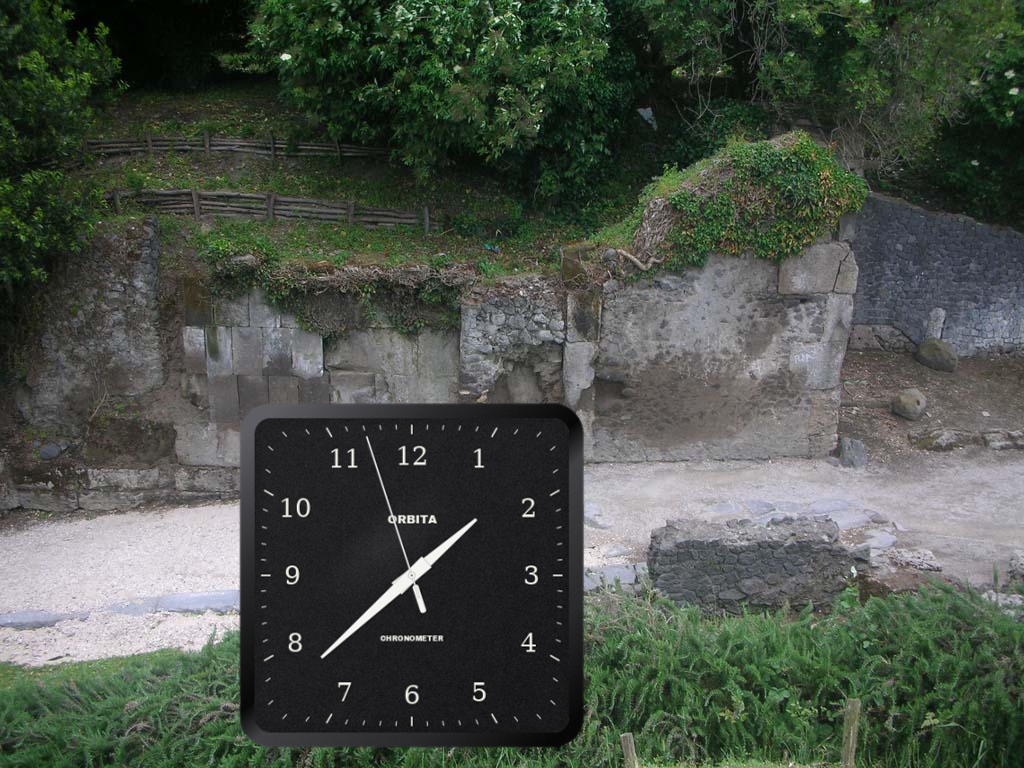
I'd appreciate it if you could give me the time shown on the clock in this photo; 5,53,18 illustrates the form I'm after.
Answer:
1,37,57
